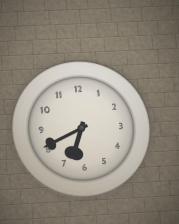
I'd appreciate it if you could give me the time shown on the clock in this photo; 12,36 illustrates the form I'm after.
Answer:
6,41
